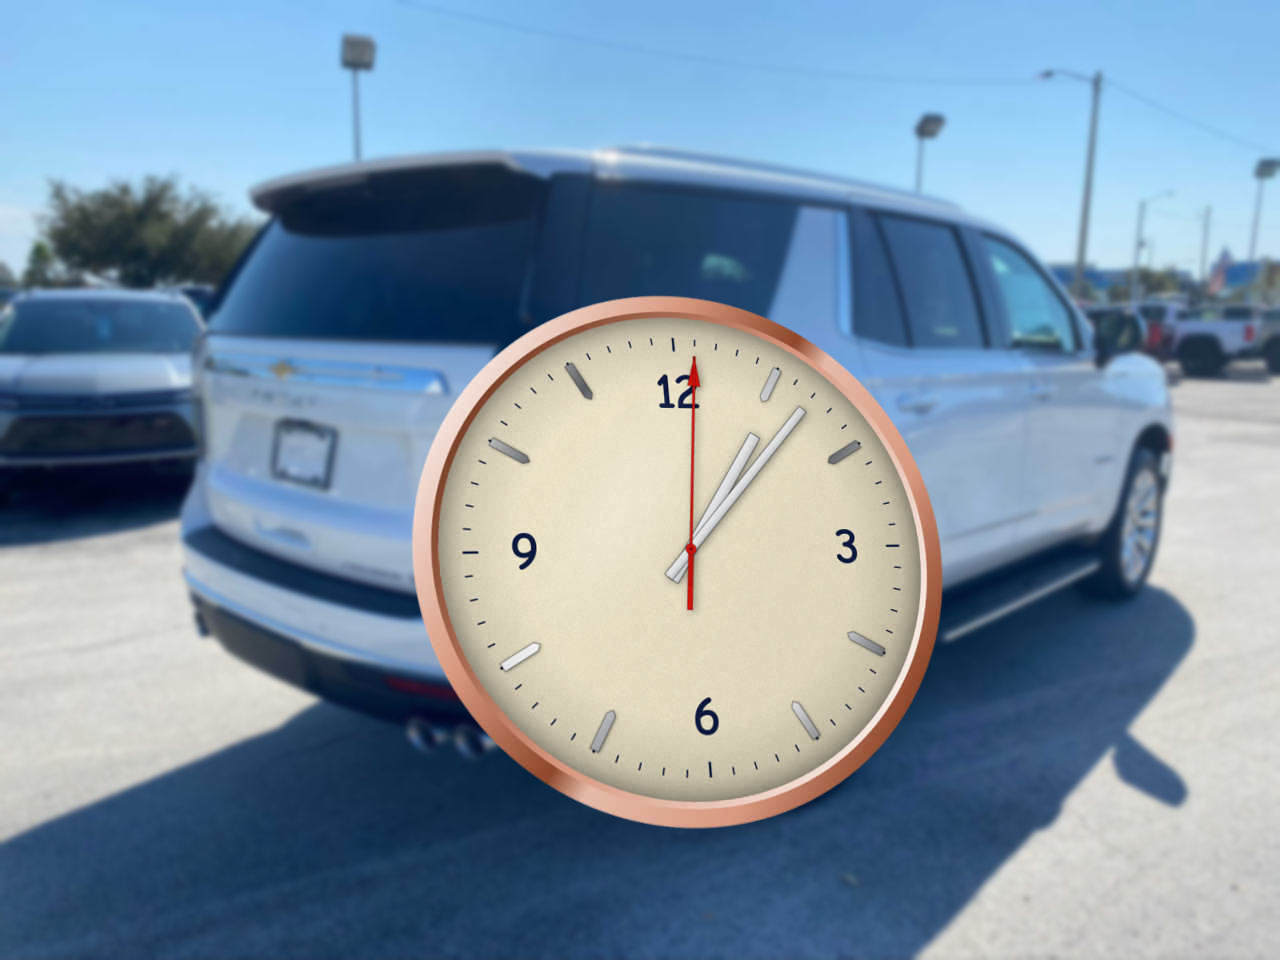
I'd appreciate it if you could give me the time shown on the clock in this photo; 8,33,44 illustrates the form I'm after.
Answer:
1,07,01
